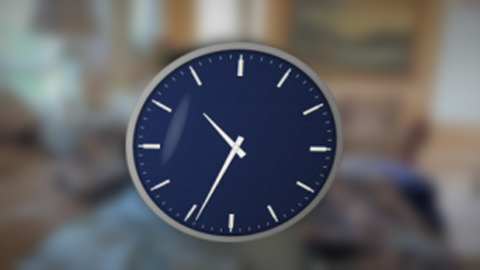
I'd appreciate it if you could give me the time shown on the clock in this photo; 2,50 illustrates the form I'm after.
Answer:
10,34
